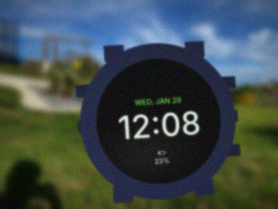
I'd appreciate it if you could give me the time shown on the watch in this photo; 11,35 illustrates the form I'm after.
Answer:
12,08
